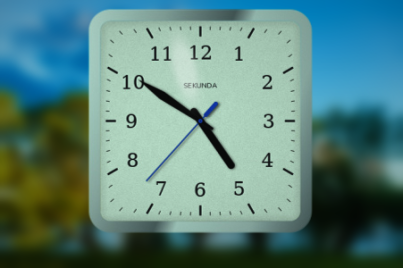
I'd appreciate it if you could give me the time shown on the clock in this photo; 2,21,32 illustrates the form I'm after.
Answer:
4,50,37
